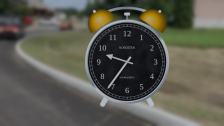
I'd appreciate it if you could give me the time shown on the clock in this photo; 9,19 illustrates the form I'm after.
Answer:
9,36
